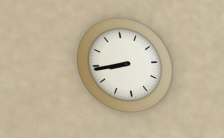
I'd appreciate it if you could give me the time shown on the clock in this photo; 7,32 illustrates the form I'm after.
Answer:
8,44
